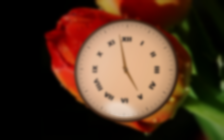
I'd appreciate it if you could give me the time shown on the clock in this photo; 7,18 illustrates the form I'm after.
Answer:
4,58
